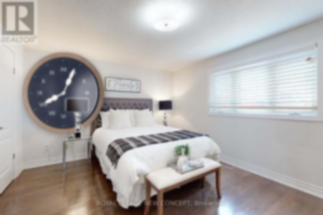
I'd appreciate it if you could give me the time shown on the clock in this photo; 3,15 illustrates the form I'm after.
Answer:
8,04
